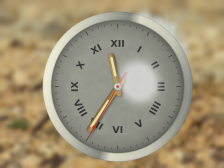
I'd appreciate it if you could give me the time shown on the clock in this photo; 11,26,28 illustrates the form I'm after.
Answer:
11,35,35
